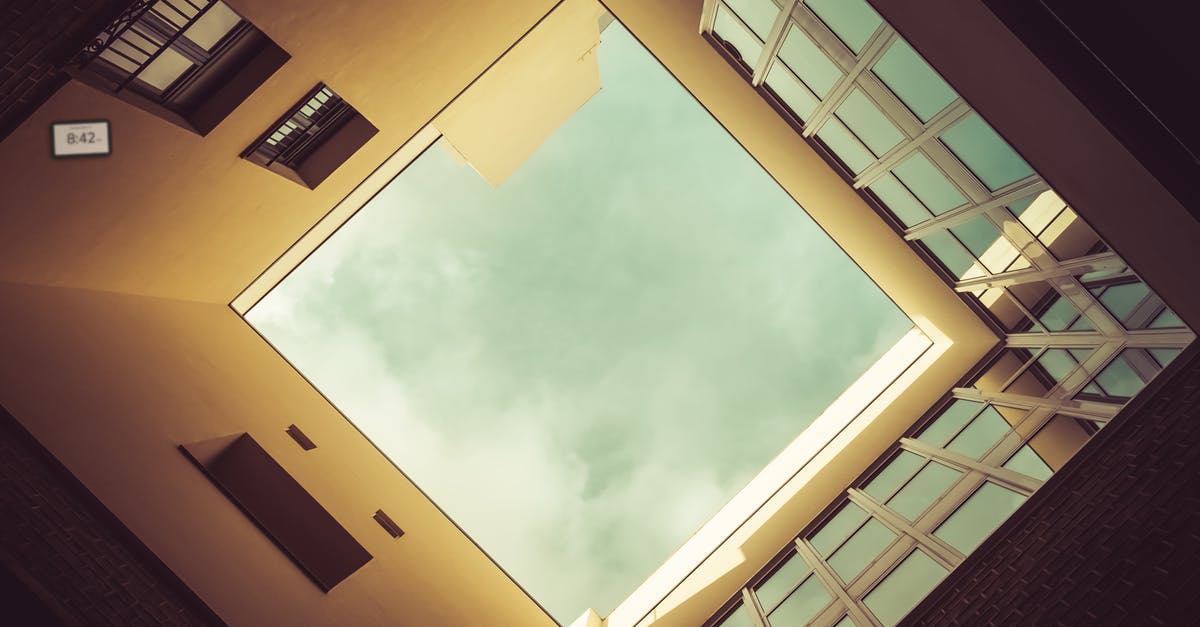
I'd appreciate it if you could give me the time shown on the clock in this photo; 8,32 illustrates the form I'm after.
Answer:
8,42
